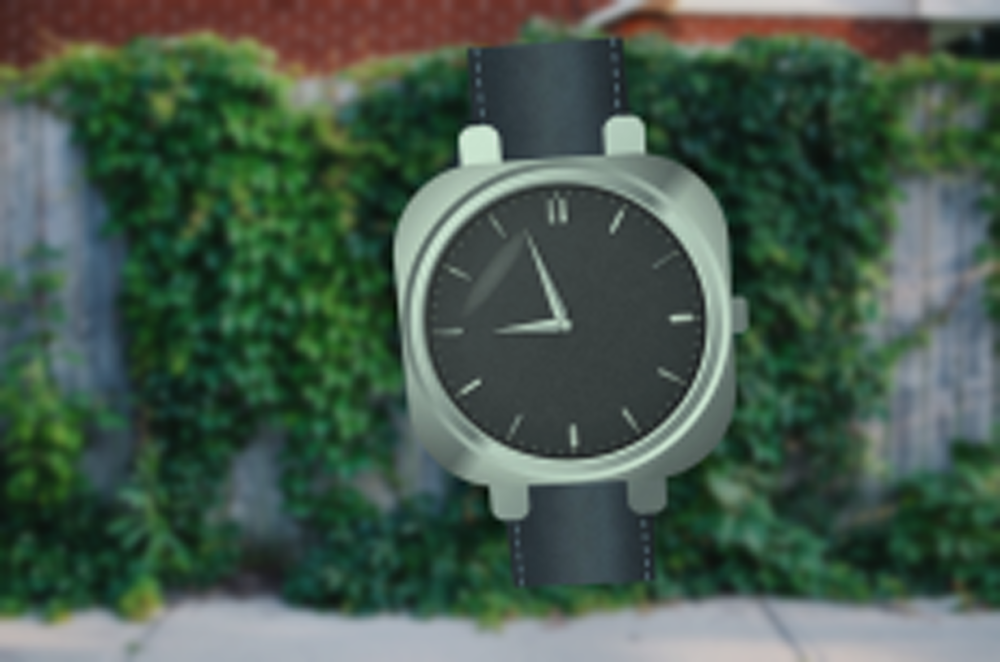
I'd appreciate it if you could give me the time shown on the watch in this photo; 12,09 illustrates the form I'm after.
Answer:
8,57
